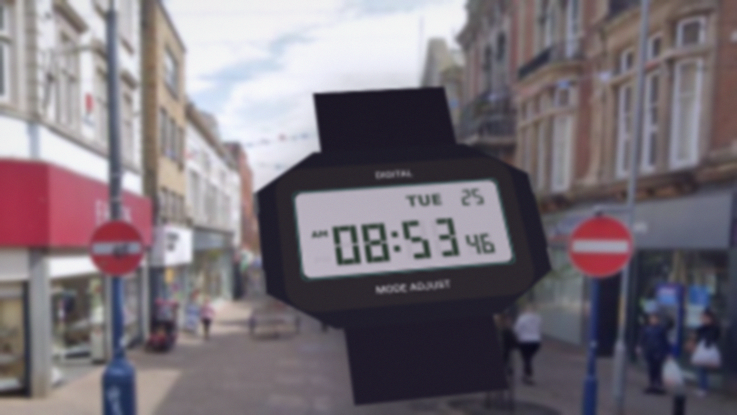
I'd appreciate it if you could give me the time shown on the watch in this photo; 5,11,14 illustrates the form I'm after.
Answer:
8,53,46
